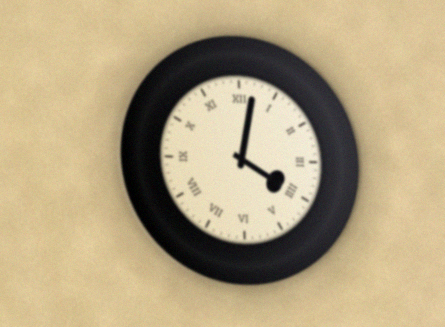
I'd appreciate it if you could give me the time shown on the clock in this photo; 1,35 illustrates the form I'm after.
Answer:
4,02
